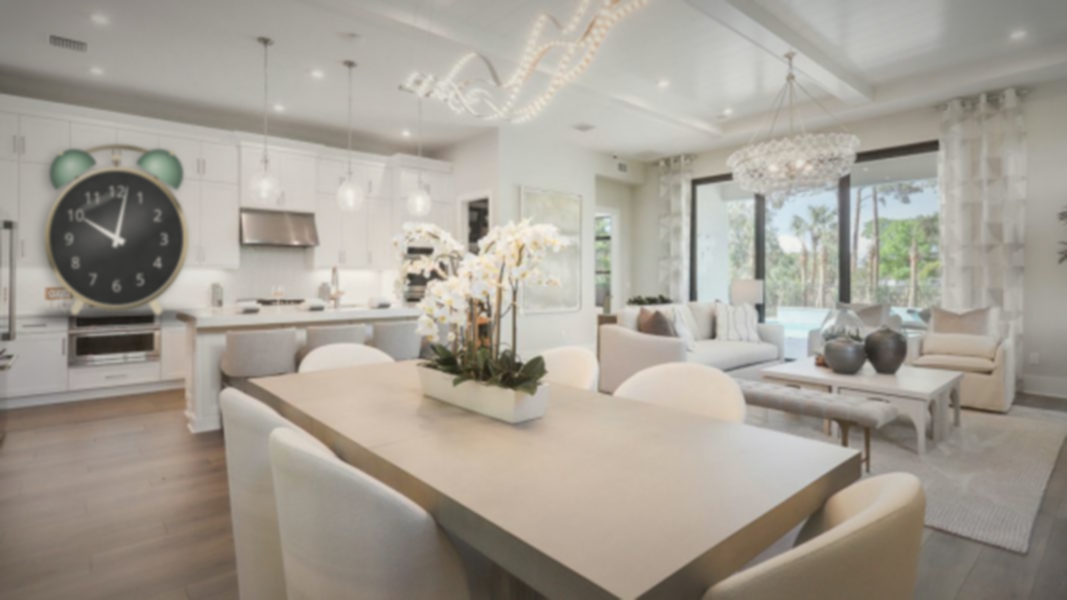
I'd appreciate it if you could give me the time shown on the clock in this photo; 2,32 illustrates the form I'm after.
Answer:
10,02
